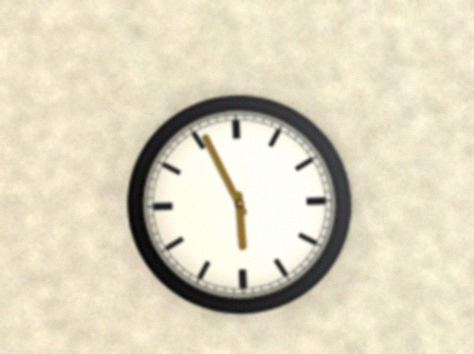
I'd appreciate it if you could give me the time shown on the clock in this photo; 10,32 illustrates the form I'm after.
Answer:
5,56
